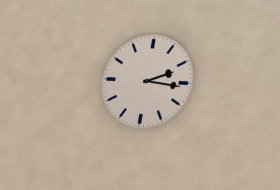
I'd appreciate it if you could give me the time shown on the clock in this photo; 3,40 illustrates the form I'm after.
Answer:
2,16
